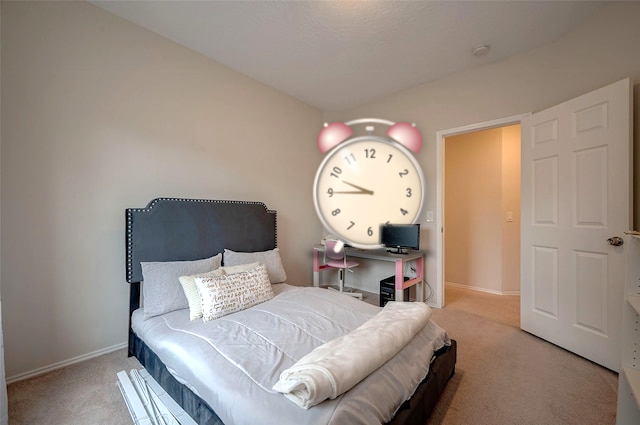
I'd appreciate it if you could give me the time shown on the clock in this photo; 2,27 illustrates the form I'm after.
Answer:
9,45
